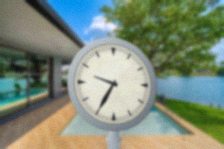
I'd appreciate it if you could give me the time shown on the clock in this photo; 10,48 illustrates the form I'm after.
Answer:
9,35
